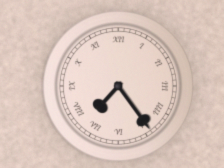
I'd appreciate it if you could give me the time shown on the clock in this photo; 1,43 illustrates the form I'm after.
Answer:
7,24
